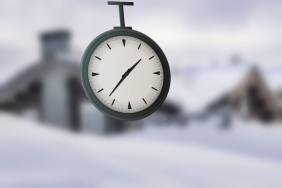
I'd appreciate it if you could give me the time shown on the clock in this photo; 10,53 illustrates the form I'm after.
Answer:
1,37
